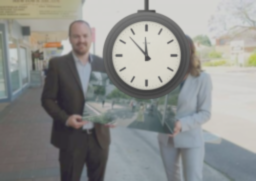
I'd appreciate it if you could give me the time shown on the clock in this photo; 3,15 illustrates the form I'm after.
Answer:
11,53
